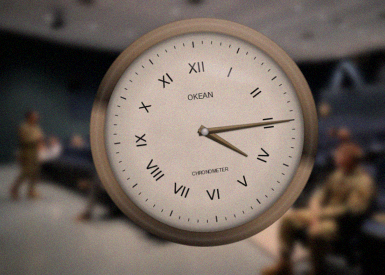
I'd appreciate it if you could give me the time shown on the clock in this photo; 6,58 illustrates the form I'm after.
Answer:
4,15
